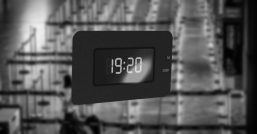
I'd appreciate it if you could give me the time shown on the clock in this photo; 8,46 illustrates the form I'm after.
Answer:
19,20
